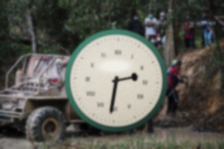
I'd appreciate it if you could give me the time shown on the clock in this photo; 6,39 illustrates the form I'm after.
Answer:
2,31
